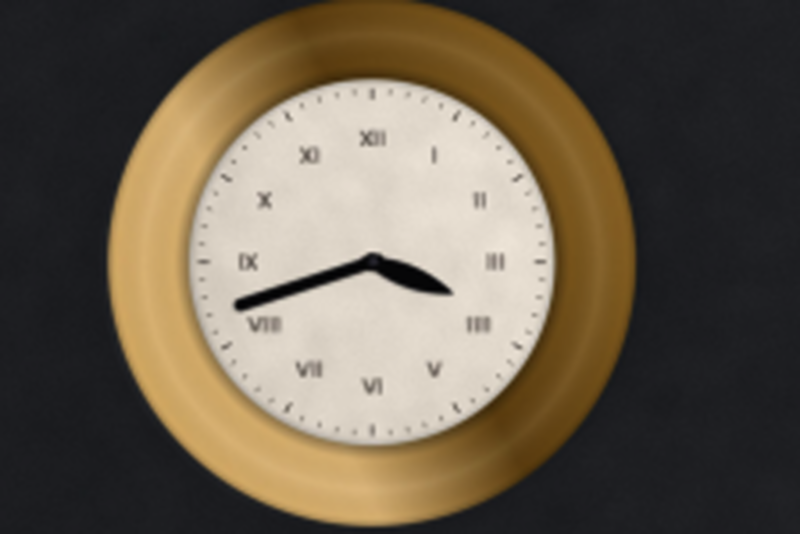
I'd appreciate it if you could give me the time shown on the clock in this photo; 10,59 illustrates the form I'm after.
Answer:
3,42
